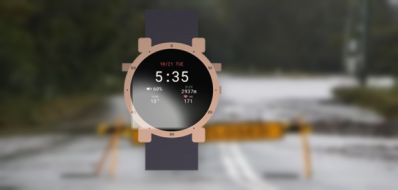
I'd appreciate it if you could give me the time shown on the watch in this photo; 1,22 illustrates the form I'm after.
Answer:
5,35
